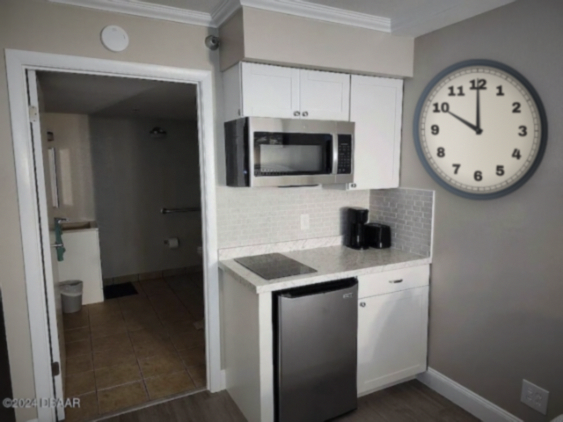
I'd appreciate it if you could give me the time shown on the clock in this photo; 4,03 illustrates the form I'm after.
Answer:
10,00
